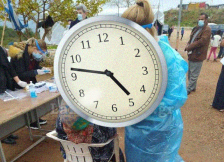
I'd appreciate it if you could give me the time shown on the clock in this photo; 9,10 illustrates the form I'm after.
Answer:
4,47
